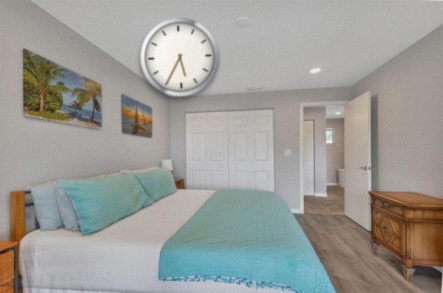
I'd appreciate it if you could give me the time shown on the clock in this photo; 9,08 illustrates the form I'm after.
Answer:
5,35
